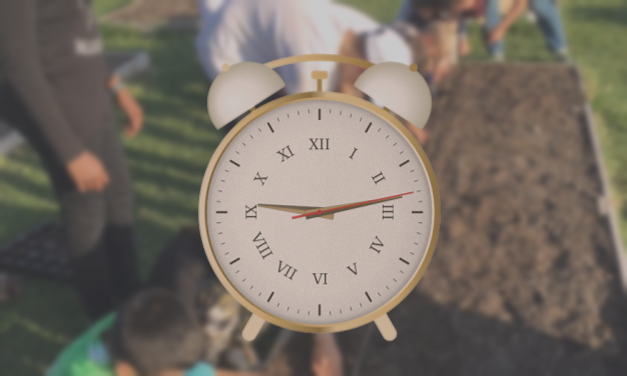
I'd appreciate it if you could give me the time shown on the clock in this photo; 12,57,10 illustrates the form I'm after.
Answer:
9,13,13
